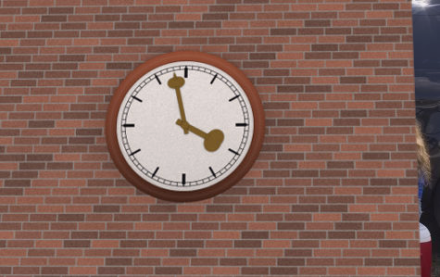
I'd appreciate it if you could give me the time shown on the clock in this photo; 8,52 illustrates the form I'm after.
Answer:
3,58
